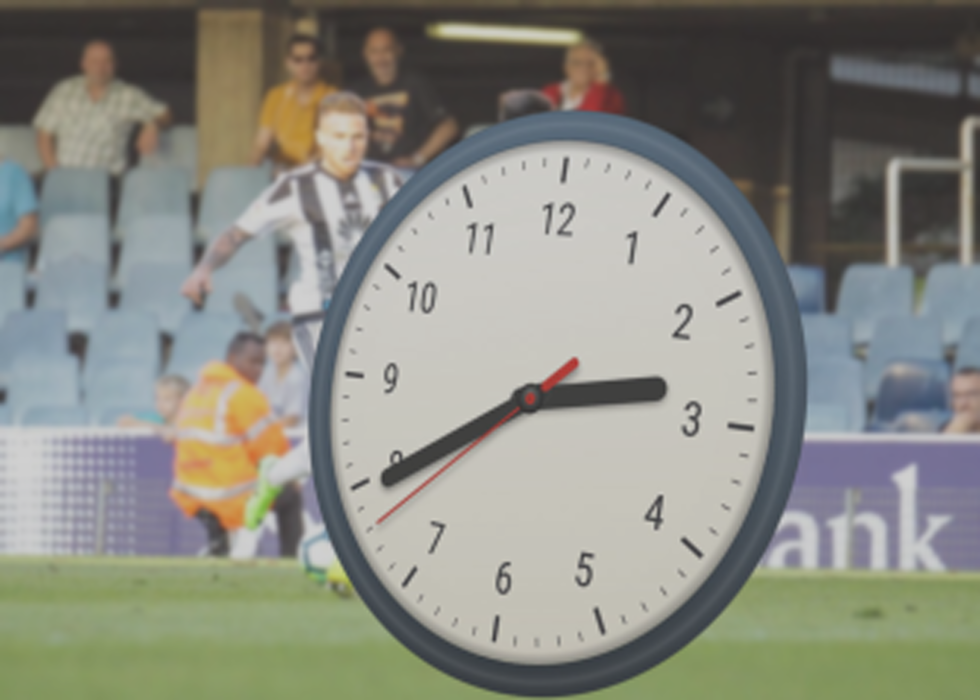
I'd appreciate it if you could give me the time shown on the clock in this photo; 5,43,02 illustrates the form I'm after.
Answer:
2,39,38
